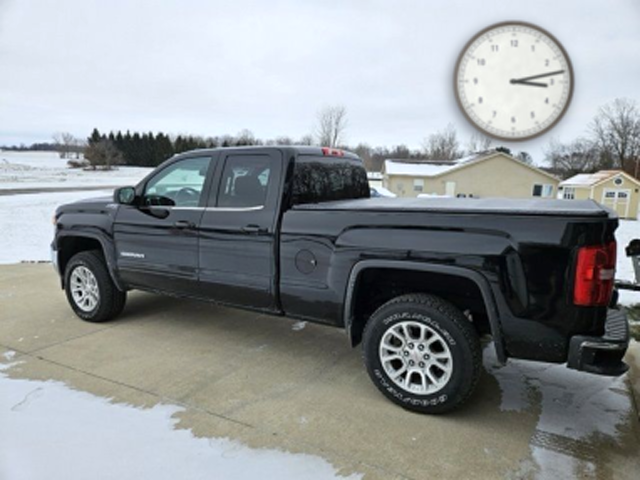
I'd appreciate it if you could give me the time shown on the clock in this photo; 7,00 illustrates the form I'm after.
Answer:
3,13
